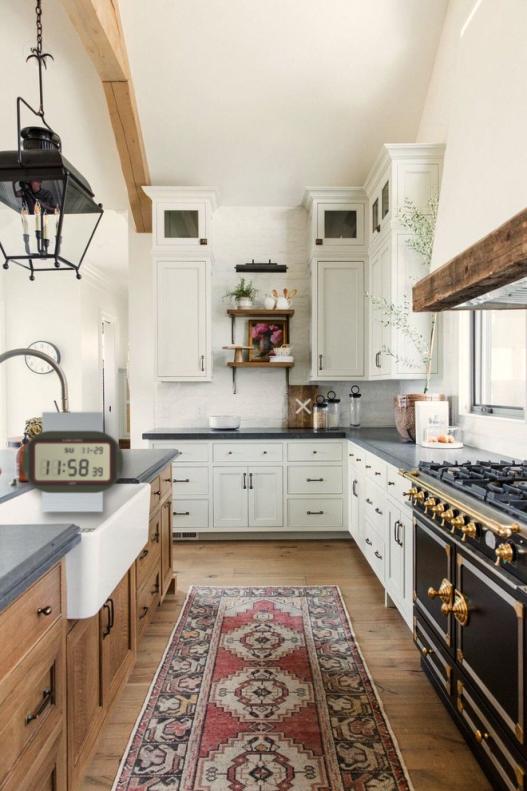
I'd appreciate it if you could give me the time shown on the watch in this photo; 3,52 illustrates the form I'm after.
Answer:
11,58
